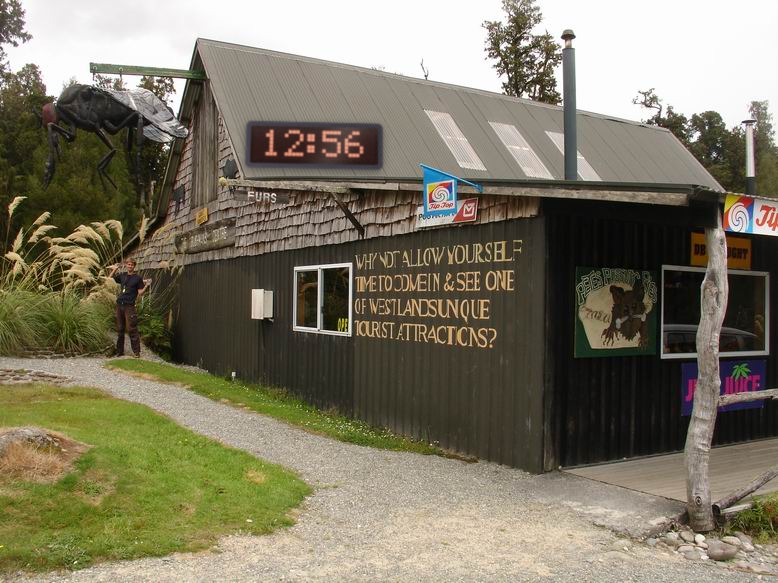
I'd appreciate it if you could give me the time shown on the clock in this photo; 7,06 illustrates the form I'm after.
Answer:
12,56
